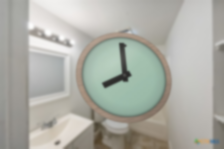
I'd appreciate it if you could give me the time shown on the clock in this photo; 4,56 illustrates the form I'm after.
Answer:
7,59
